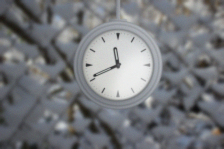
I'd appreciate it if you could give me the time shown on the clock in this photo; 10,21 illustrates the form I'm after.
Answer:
11,41
